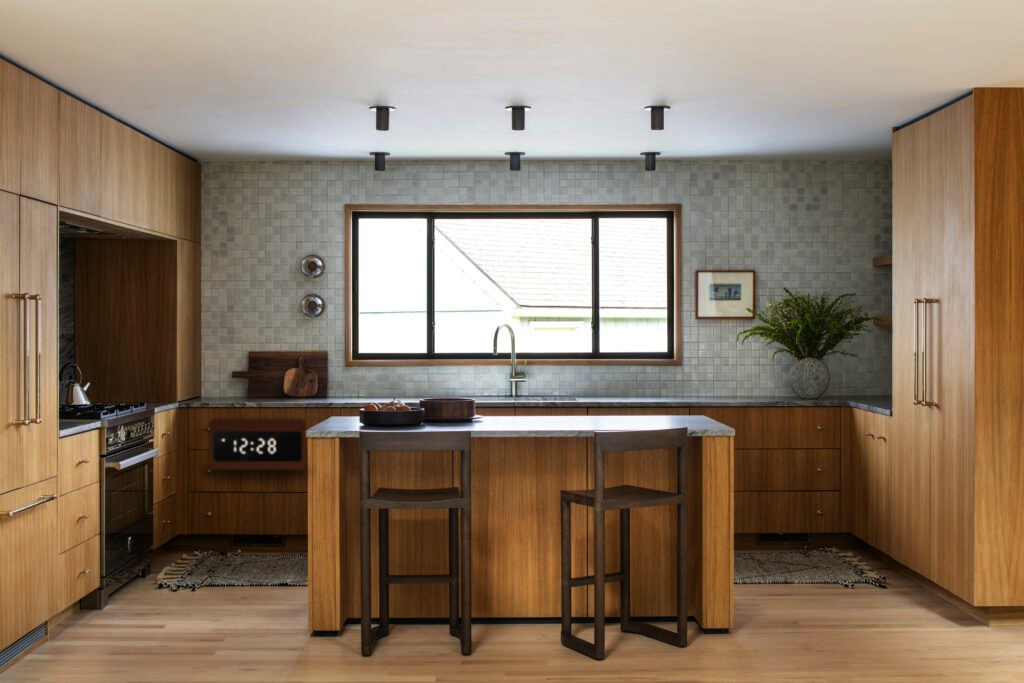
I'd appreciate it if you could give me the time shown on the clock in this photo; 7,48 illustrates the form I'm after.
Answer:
12,28
